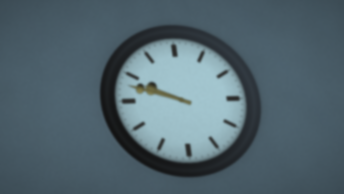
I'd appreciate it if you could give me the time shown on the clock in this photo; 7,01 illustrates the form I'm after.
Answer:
9,48
